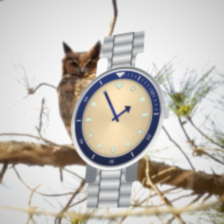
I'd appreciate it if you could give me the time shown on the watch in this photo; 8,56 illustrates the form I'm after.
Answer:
1,55
